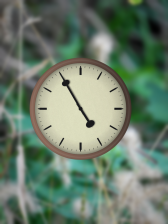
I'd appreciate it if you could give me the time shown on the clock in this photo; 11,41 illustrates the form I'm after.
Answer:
4,55
